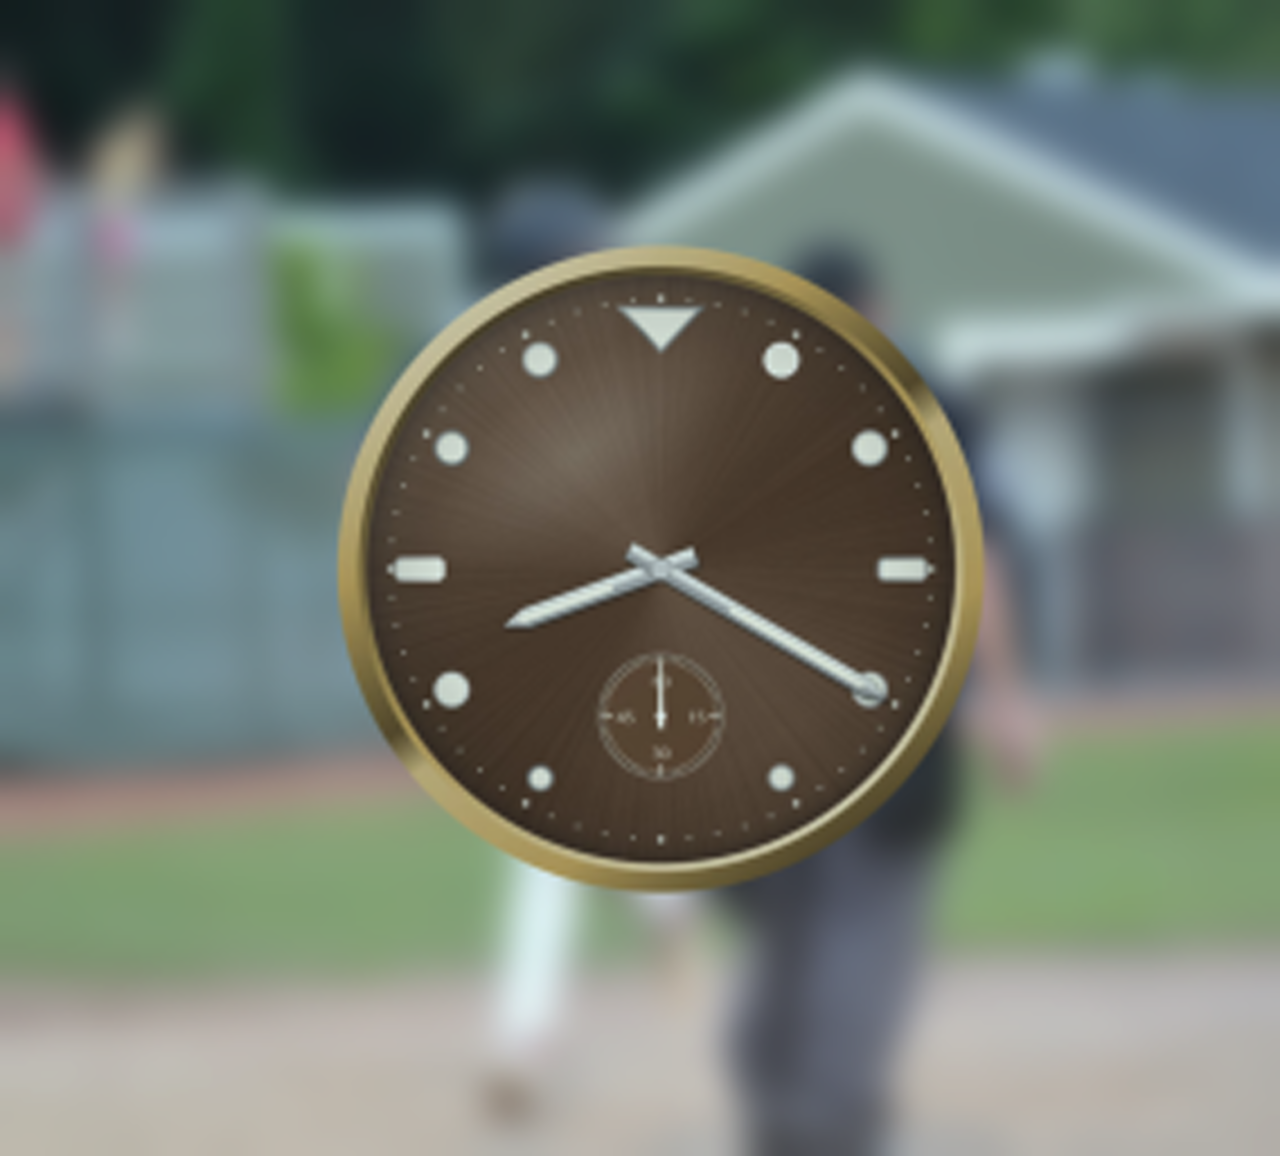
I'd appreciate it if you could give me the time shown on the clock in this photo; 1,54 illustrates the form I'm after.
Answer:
8,20
